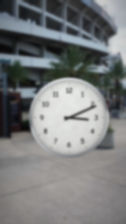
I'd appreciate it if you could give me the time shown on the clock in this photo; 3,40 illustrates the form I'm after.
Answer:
3,11
